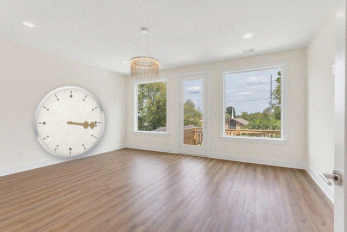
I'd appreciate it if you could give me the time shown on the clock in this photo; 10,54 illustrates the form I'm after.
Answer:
3,16
